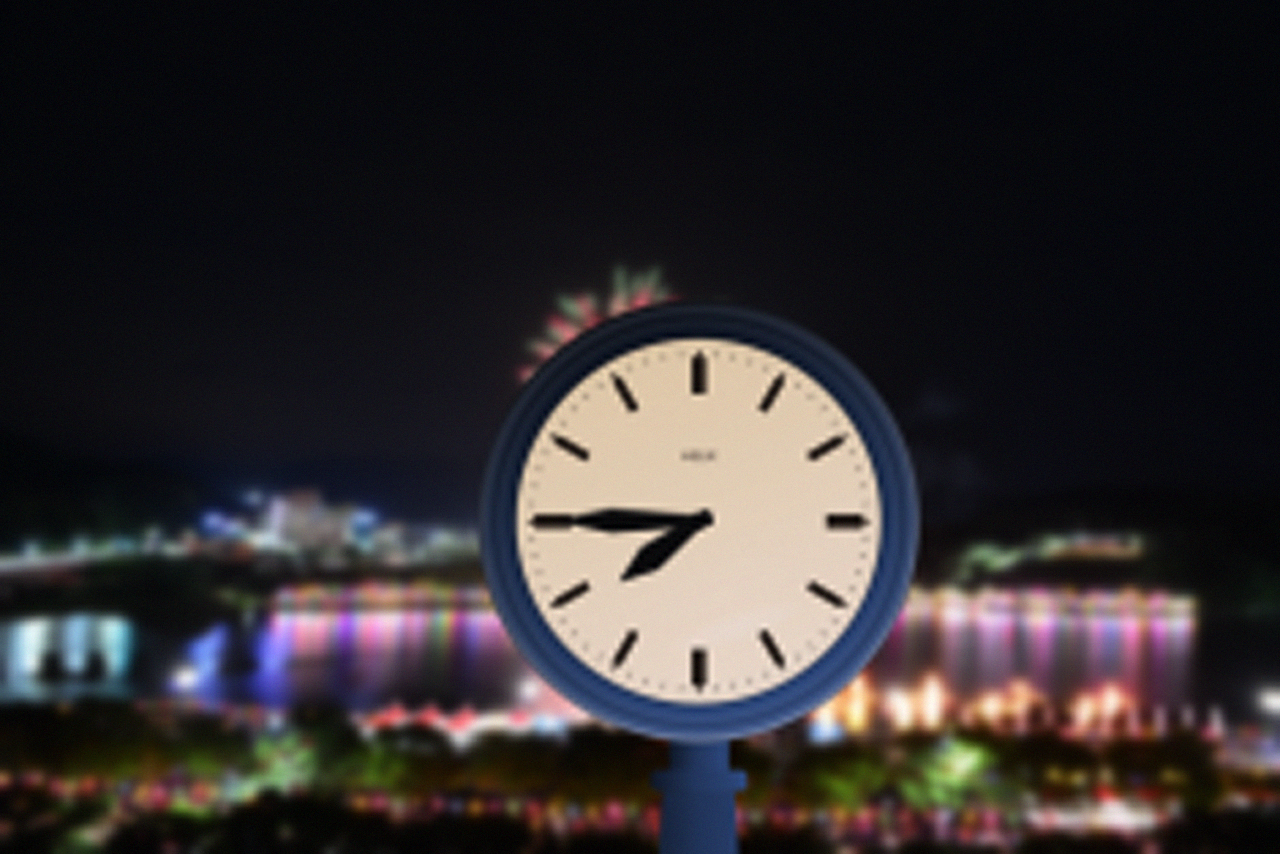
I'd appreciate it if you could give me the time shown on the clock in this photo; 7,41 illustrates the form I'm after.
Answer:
7,45
